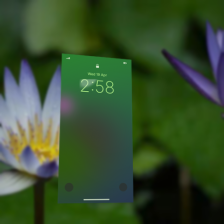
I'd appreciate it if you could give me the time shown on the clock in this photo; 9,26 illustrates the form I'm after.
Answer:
2,58
